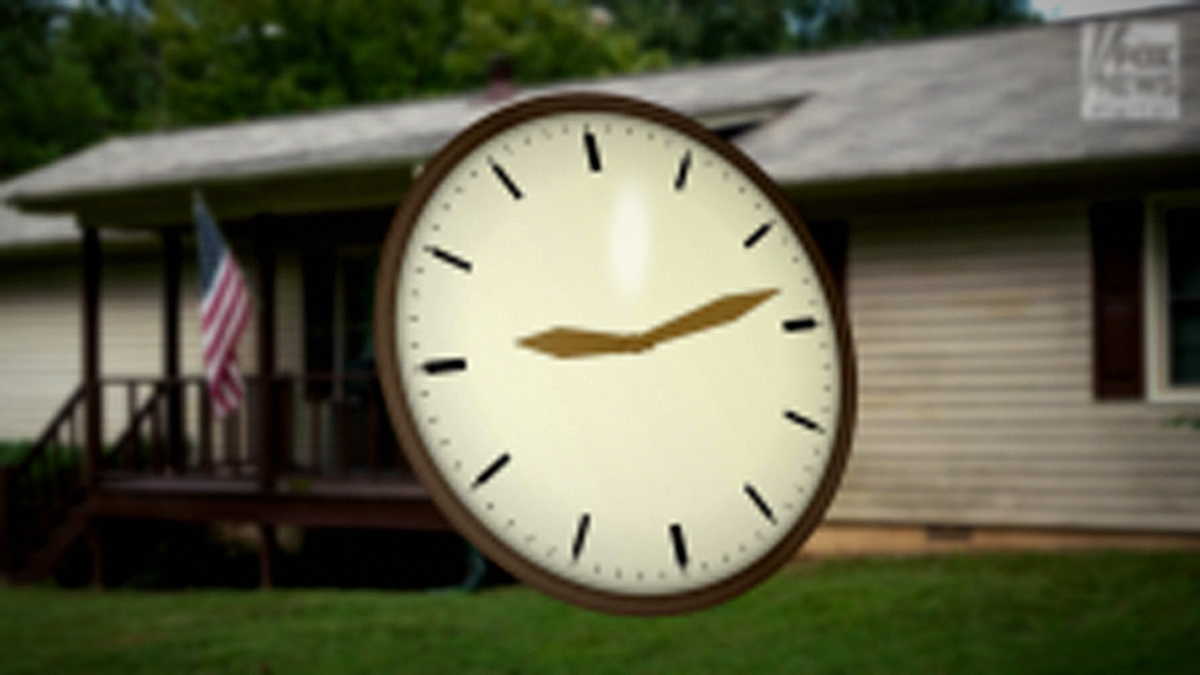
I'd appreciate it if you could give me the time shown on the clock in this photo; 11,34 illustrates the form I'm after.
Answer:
9,13
